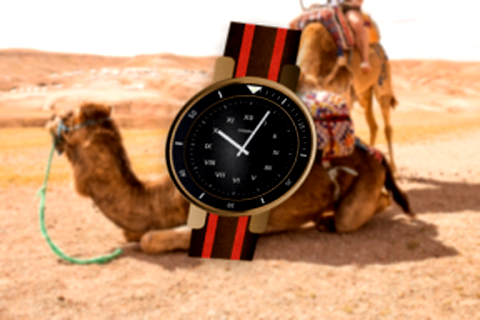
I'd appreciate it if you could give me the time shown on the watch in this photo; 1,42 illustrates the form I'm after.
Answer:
10,04
